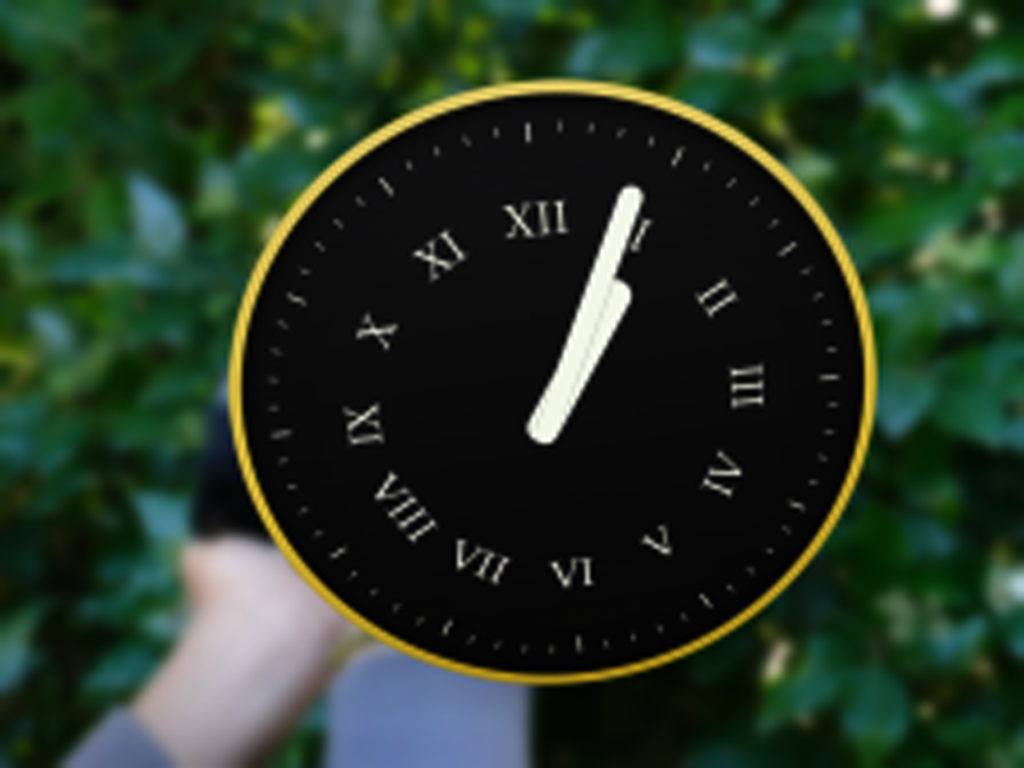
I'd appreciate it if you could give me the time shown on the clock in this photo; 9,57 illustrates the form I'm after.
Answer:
1,04
